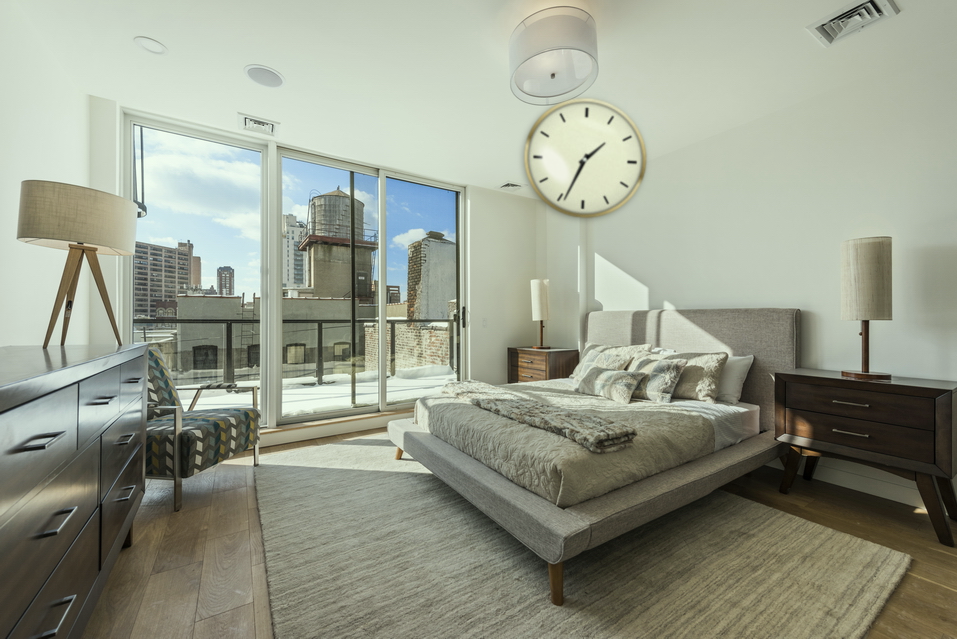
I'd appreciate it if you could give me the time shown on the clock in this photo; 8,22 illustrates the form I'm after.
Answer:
1,34
